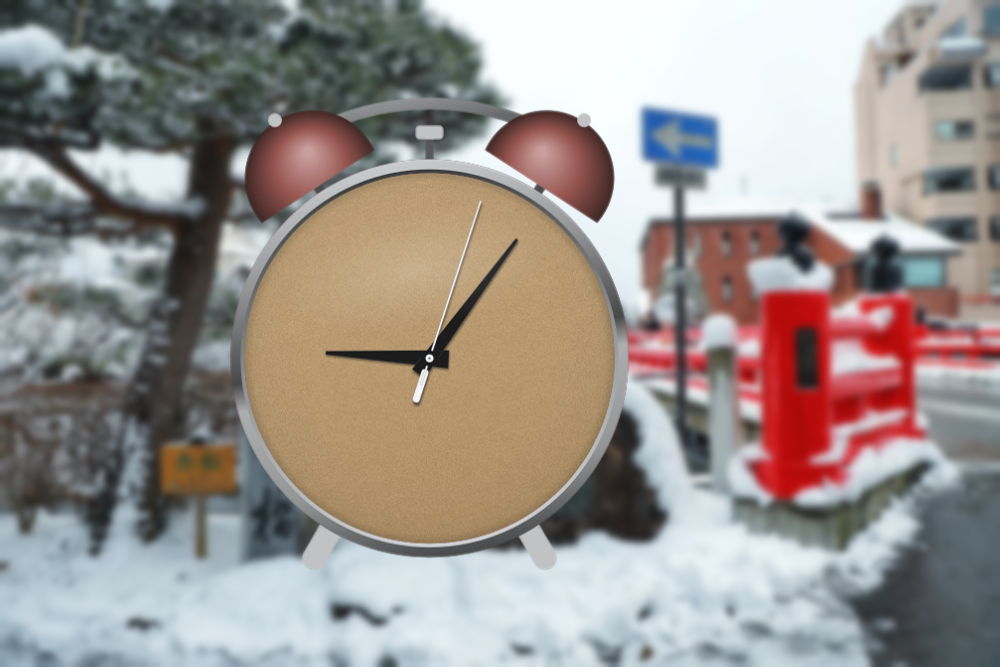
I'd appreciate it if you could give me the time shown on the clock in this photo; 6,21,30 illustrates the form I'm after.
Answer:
9,06,03
